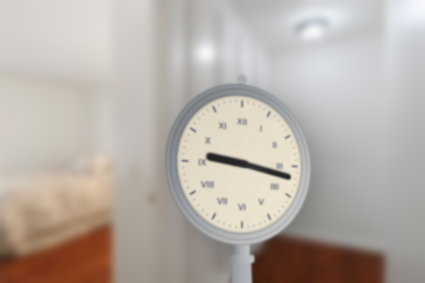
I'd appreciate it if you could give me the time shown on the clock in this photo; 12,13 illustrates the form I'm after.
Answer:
9,17
